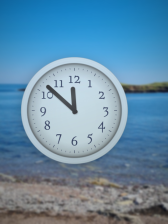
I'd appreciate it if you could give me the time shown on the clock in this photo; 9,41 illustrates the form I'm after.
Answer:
11,52
